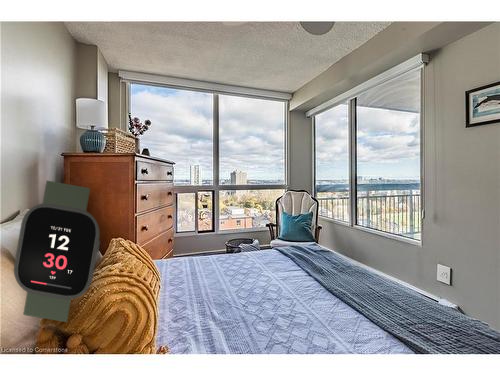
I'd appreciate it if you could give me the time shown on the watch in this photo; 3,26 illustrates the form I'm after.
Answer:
12,30
